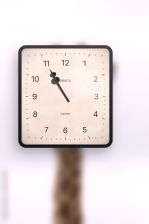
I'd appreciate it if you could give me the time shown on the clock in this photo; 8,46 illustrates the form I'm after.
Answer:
10,55
